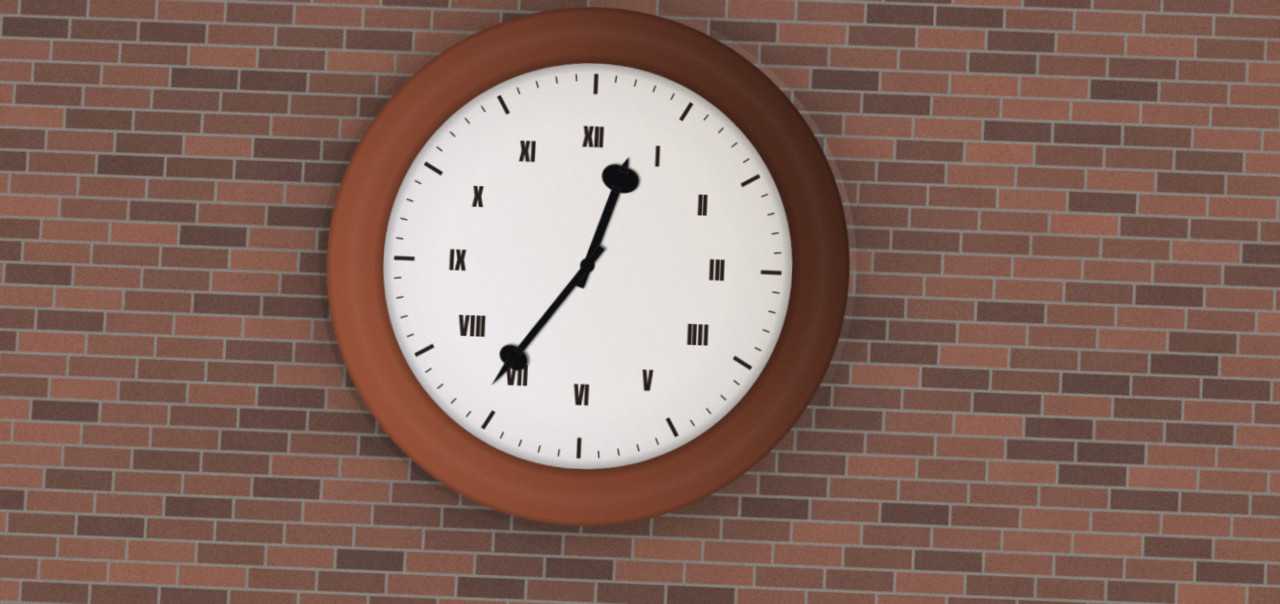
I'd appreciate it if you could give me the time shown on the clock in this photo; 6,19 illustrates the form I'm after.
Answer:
12,36
